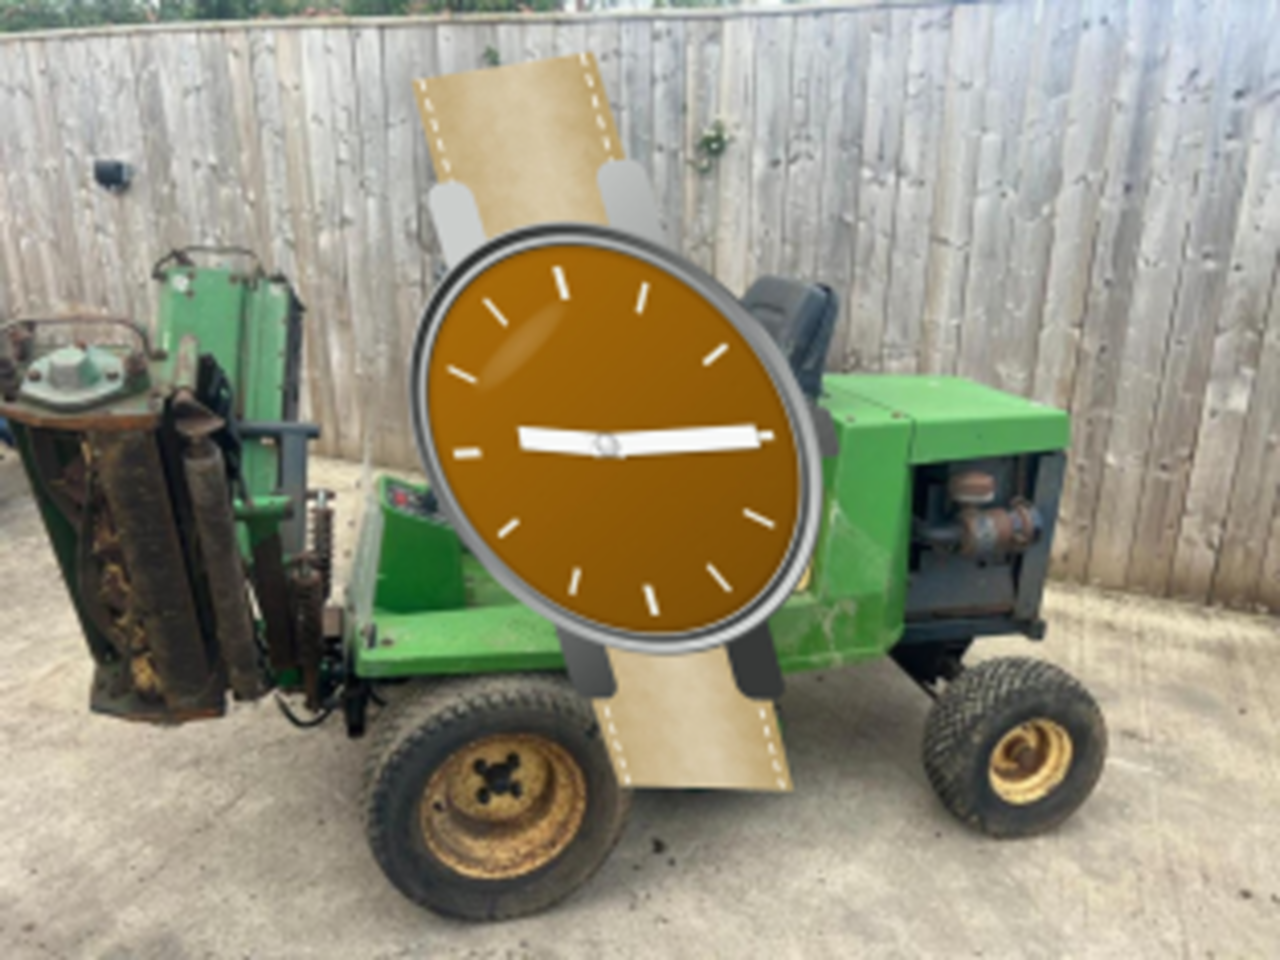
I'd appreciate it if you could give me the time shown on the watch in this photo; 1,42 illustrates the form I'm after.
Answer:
9,15
